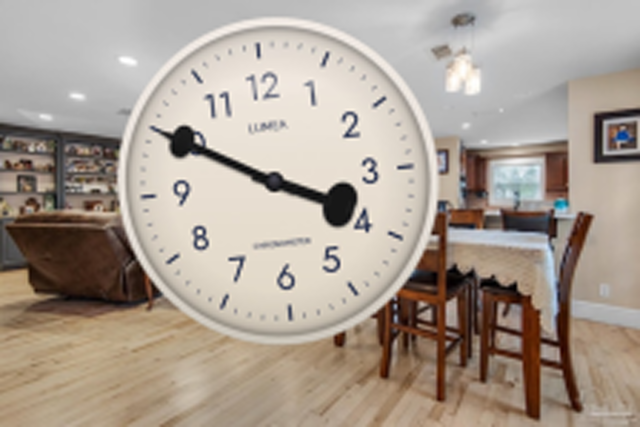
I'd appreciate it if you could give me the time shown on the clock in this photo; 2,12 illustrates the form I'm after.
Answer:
3,50
